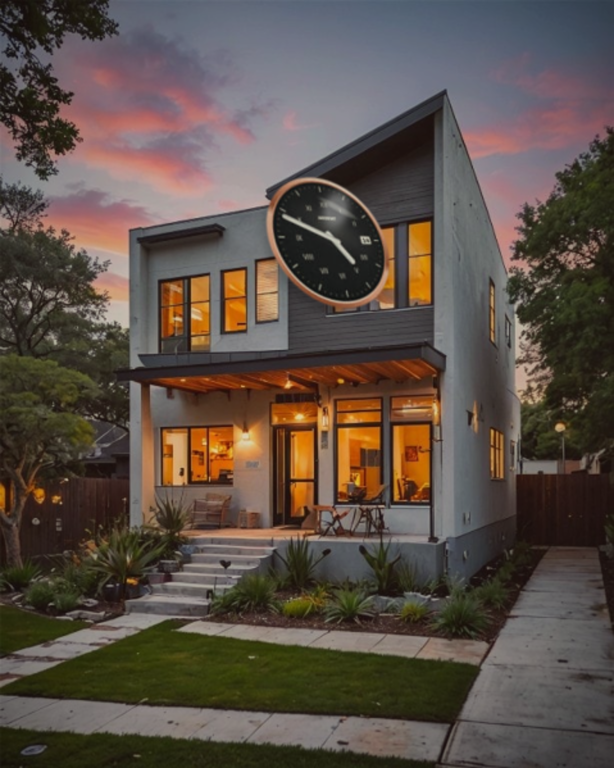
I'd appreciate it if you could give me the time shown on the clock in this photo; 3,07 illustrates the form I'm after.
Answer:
4,49
